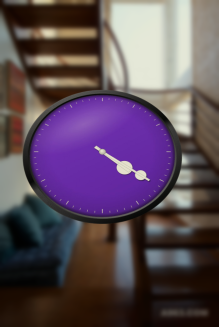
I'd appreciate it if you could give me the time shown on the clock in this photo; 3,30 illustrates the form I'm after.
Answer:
4,21
